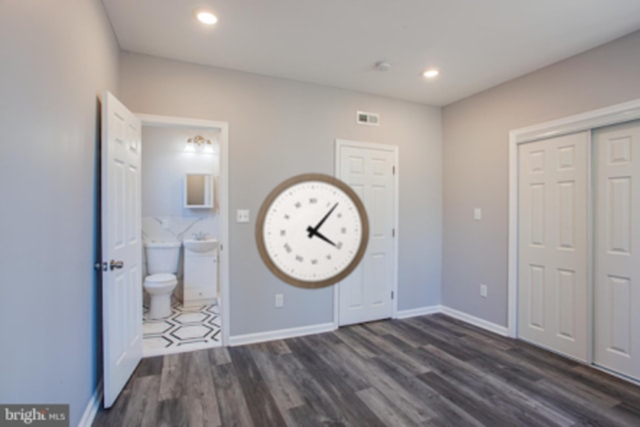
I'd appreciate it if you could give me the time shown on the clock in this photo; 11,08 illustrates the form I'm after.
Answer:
4,07
